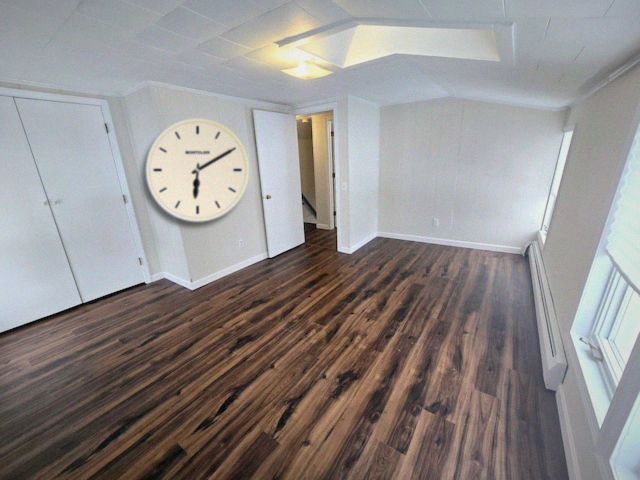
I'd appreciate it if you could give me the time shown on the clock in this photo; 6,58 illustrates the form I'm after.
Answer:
6,10
